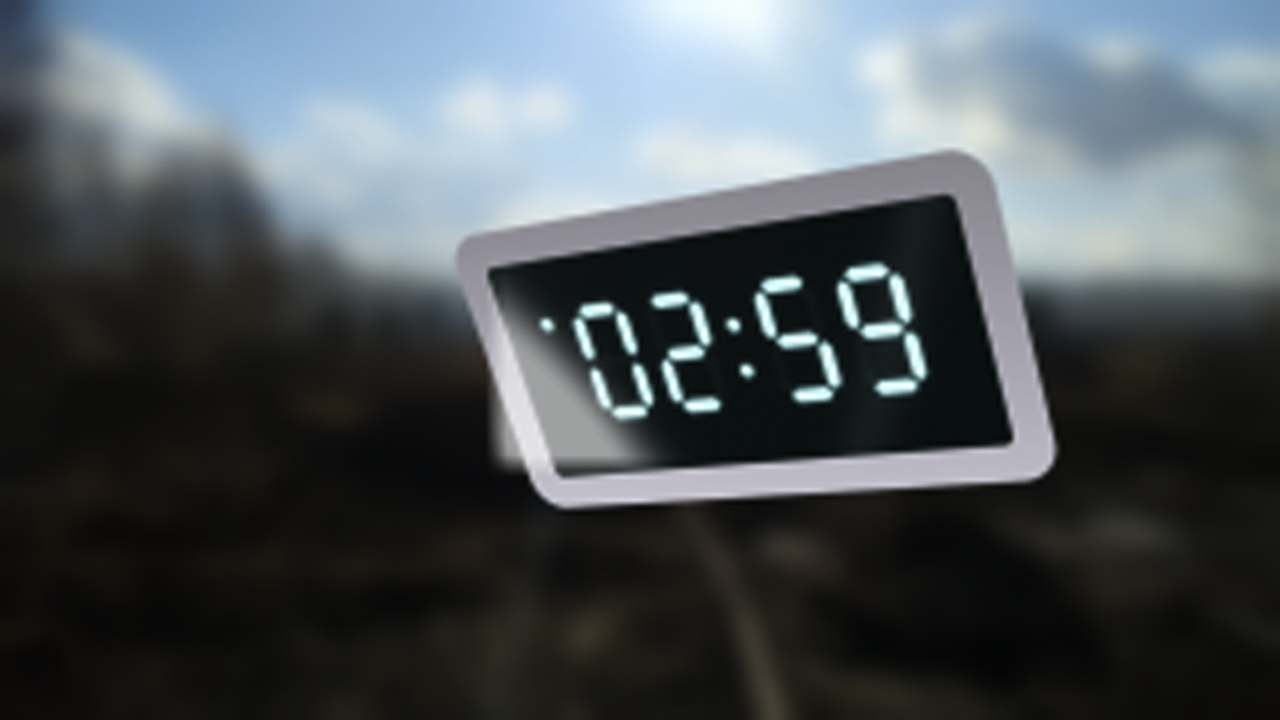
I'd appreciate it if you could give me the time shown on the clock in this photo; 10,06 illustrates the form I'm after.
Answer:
2,59
